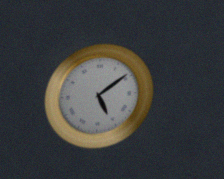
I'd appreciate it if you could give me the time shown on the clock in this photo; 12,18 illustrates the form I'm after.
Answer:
5,09
